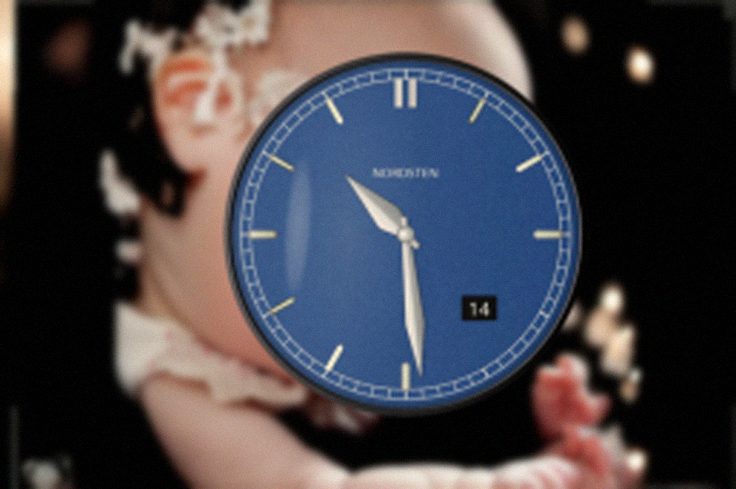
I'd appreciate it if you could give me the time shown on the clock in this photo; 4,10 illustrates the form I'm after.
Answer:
10,29
